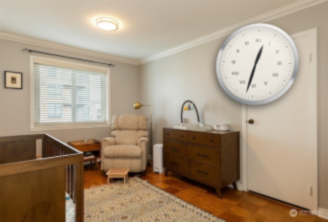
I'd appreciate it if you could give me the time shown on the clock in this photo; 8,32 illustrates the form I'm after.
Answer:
12,32
